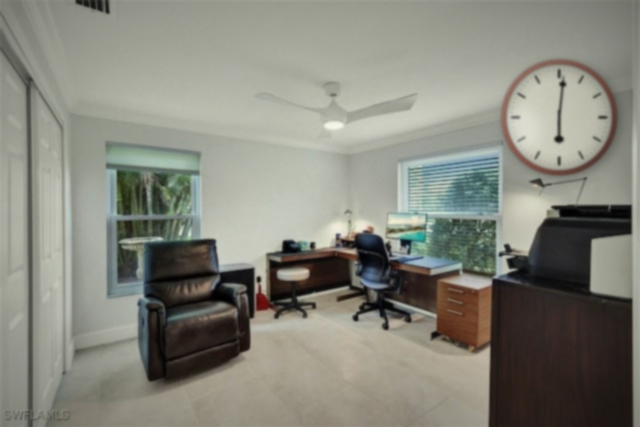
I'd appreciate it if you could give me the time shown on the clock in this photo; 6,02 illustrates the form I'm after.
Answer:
6,01
